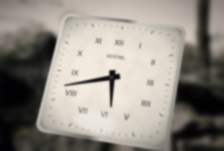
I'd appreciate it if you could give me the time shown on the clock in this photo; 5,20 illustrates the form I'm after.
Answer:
5,42
